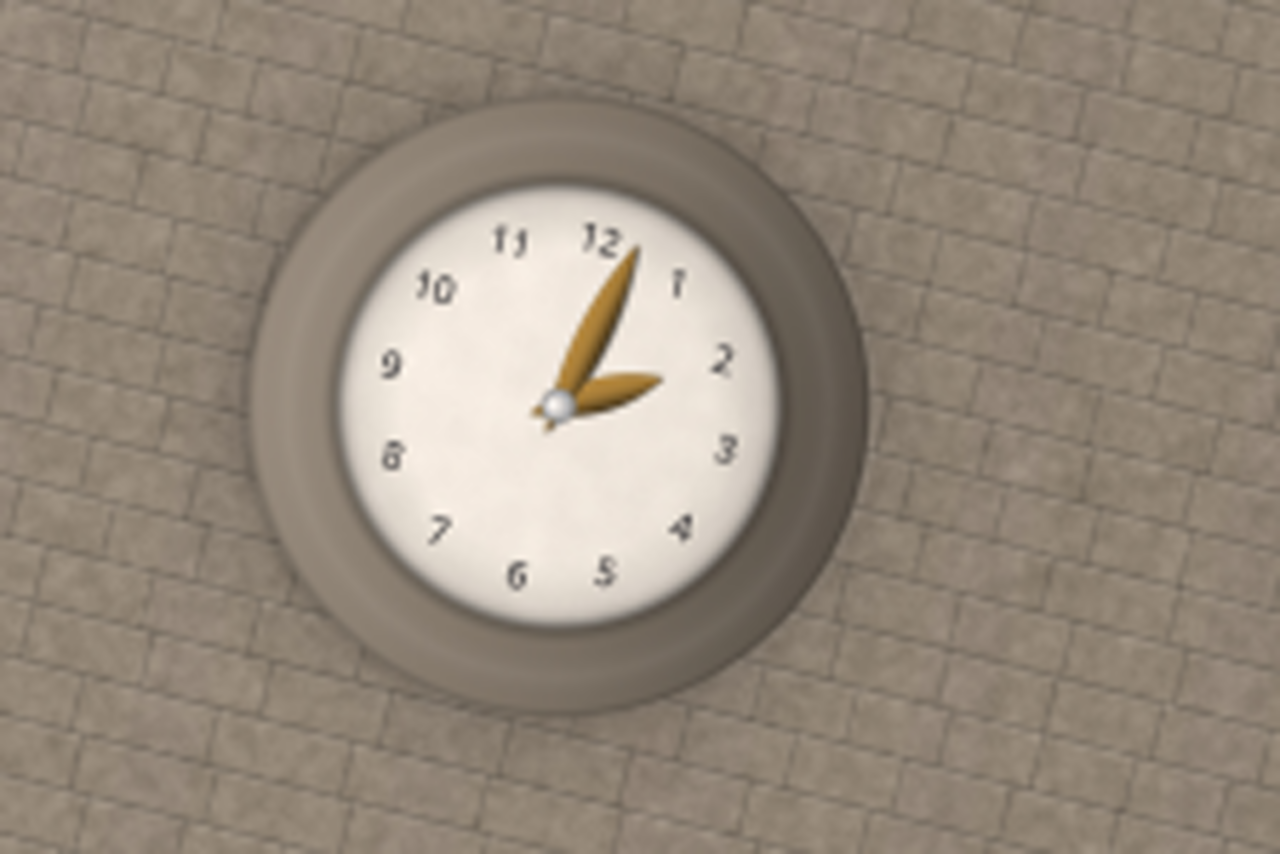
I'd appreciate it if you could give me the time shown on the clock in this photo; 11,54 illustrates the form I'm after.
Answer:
2,02
